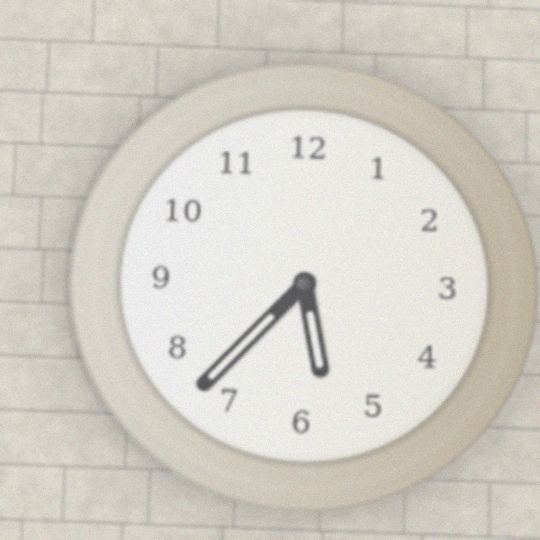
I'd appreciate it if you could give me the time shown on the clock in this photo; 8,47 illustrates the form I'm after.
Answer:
5,37
